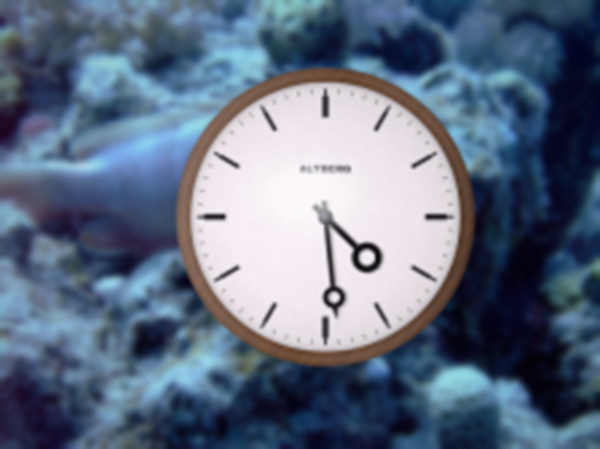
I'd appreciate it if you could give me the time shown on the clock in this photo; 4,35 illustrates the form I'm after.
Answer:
4,29
